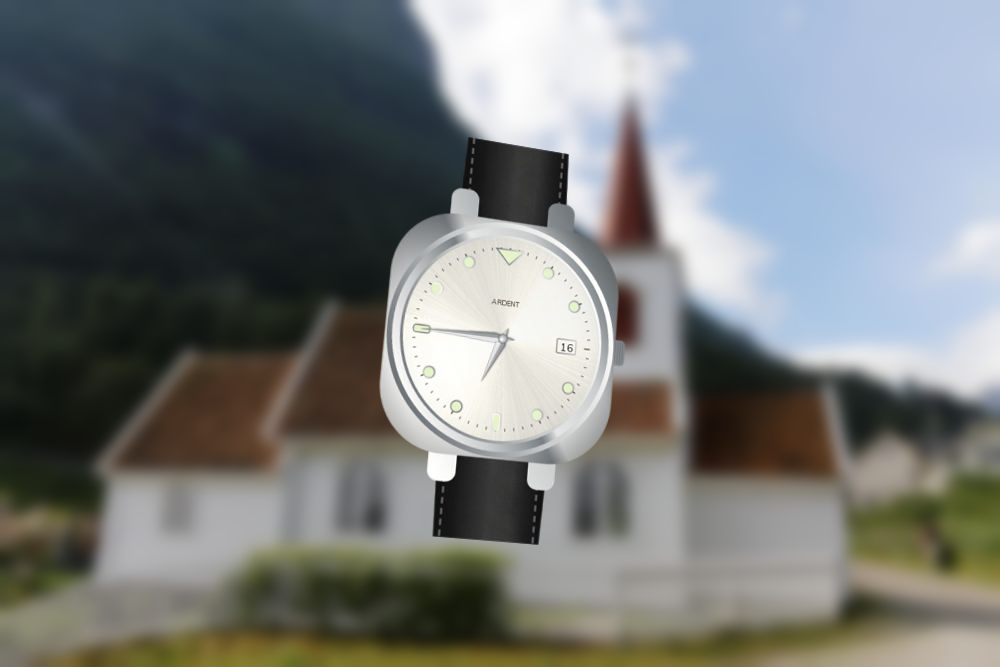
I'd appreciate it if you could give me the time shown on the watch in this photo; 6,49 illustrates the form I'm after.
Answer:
6,45
